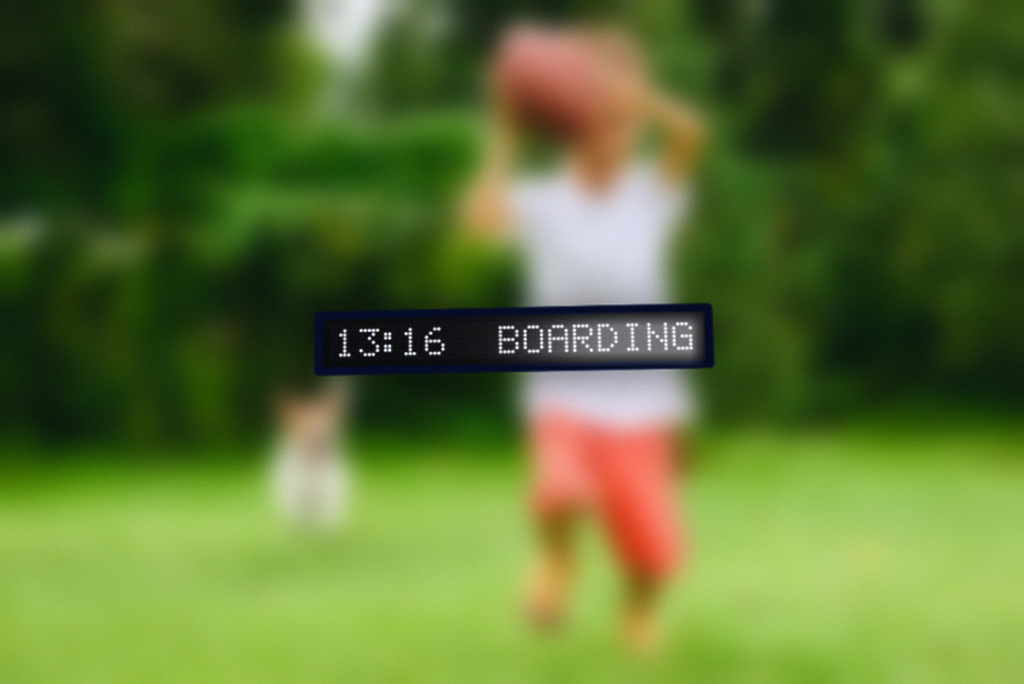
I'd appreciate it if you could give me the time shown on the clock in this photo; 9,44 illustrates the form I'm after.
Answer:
13,16
